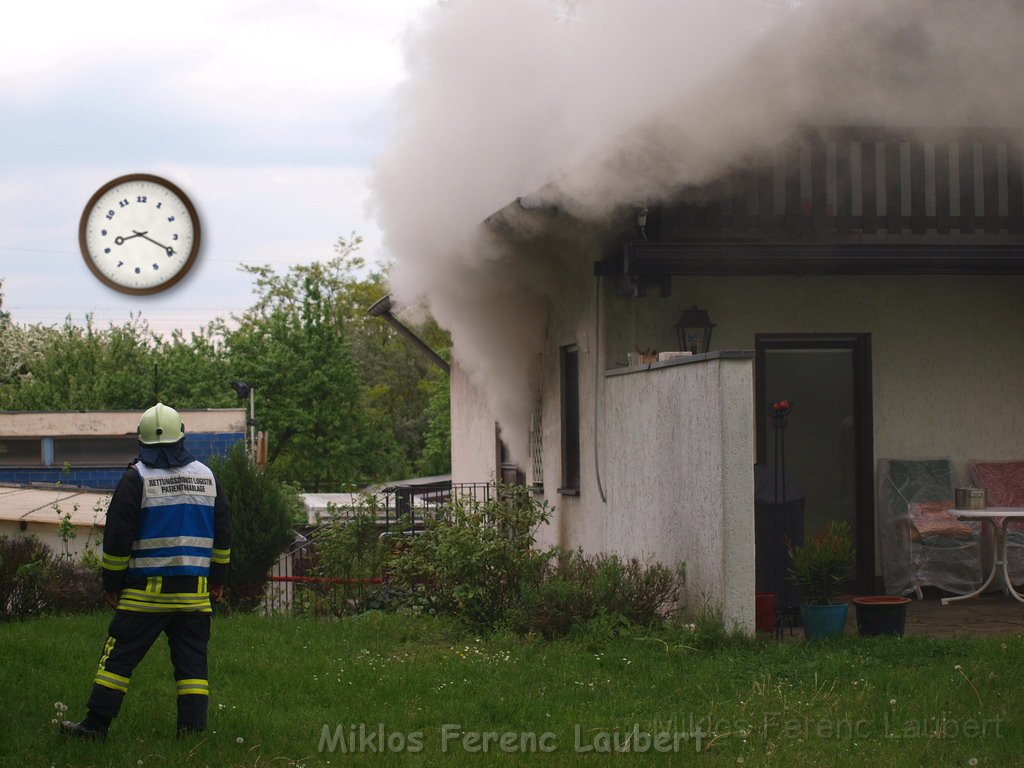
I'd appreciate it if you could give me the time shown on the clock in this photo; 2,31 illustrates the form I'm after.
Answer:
8,19
